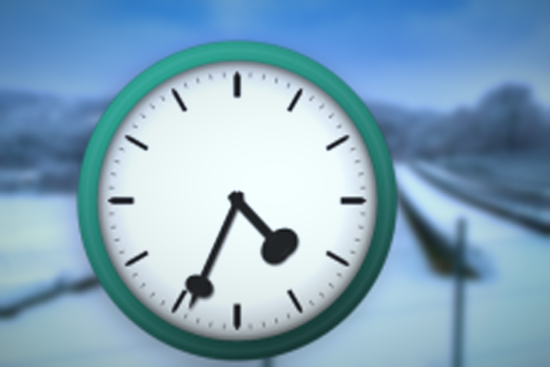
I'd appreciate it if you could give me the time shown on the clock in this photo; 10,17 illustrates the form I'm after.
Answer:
4,34
